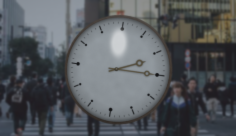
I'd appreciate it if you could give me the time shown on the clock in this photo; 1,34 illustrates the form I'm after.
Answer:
2,15
